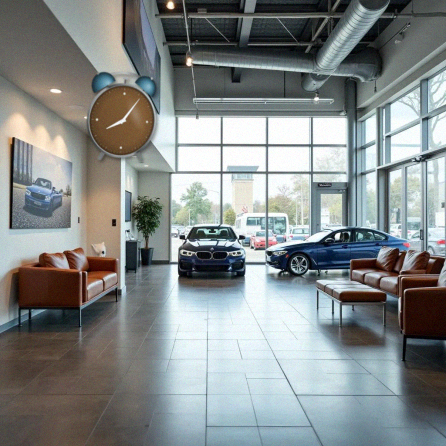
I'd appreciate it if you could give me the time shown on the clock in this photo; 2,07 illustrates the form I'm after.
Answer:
8,06
